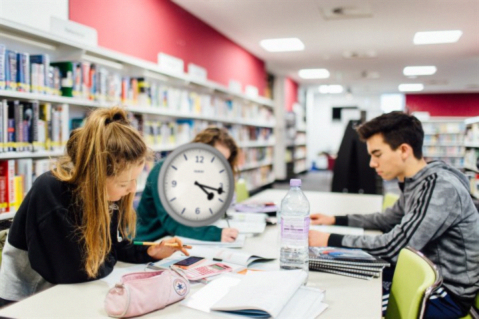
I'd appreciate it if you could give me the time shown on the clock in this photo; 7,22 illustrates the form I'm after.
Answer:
4,17
